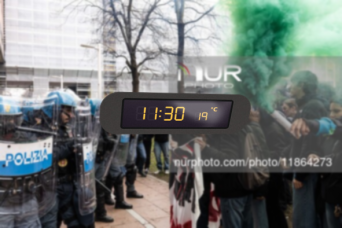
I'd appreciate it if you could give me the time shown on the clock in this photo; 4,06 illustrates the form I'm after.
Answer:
11,30
